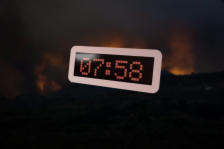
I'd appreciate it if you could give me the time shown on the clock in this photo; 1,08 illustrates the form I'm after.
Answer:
7,58
